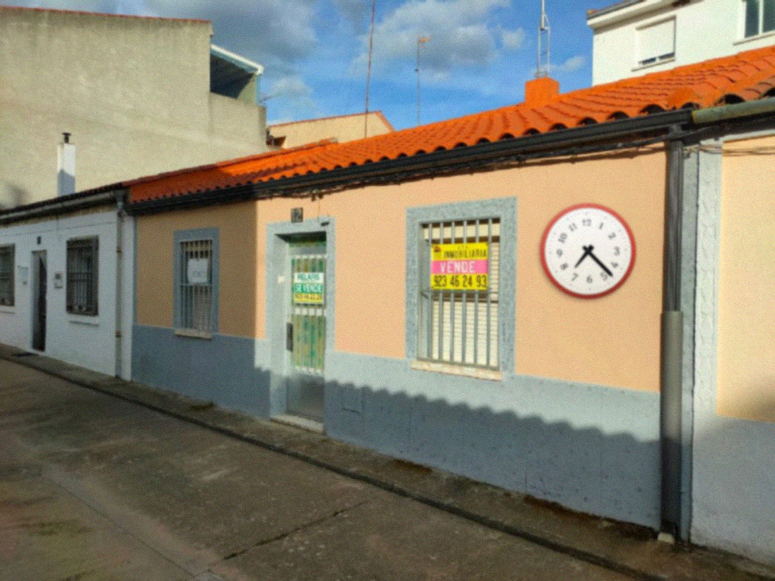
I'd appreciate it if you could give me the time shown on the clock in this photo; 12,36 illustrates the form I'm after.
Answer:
7,23
